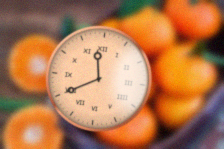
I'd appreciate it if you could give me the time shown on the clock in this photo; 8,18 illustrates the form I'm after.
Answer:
11,40
